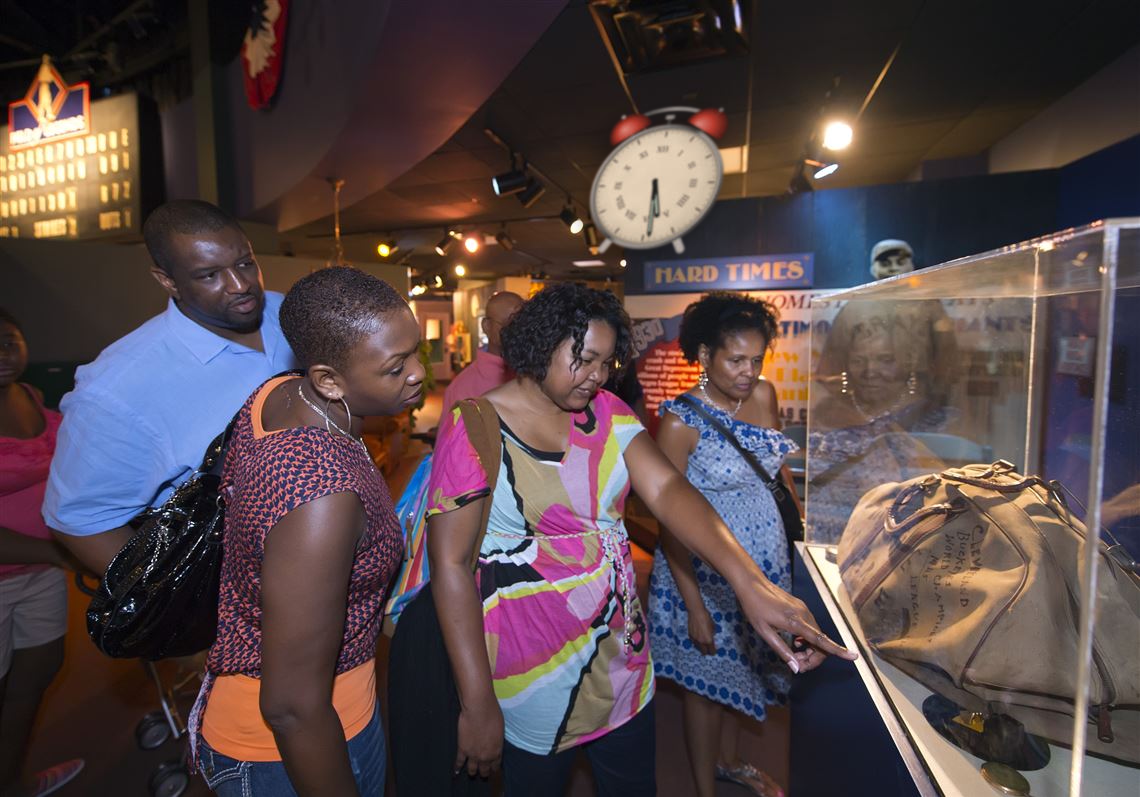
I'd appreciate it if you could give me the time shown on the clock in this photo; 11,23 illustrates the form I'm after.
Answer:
5,29
